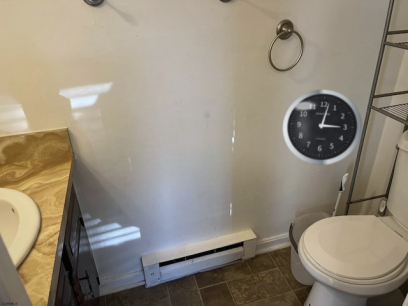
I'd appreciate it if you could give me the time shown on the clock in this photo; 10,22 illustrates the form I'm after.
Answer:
3,02
